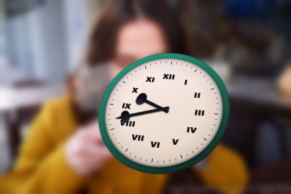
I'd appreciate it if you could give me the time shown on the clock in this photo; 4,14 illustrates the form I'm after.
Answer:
9,42
